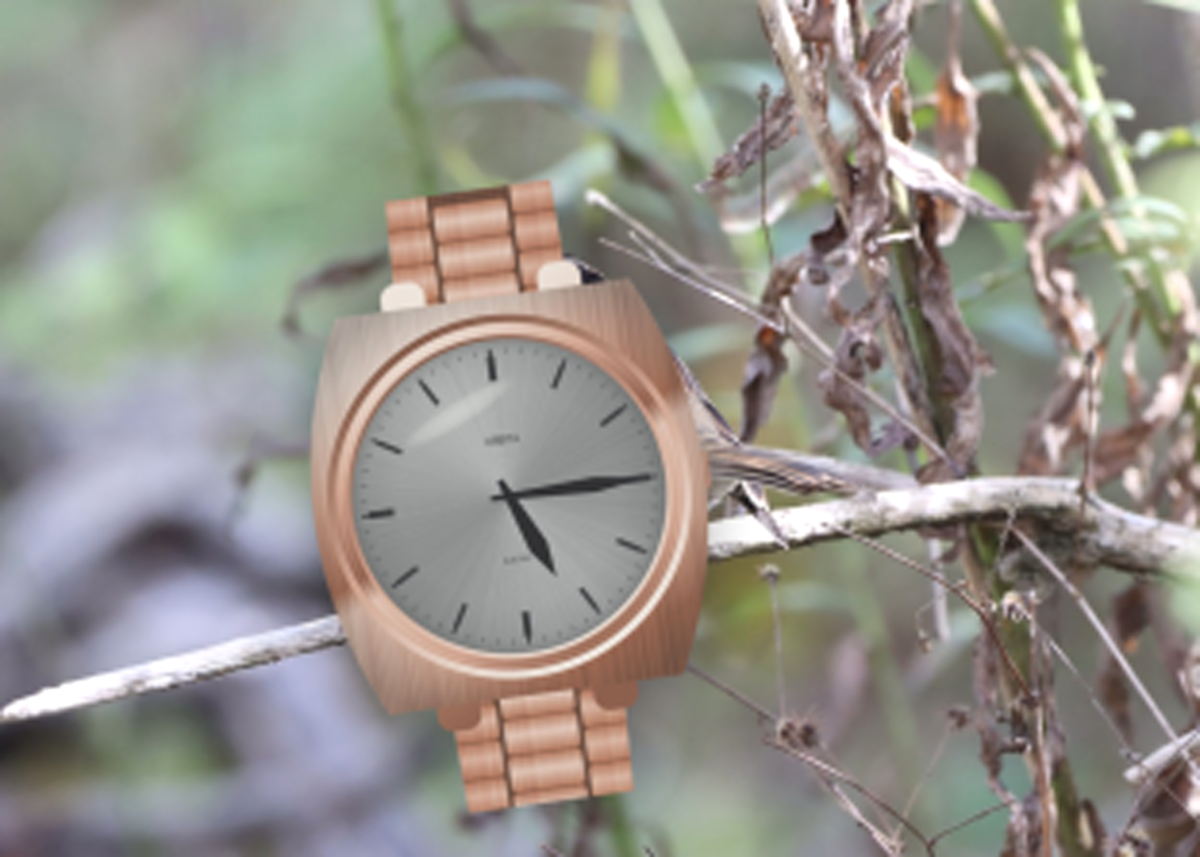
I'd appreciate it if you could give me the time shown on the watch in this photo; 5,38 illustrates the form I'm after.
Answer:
5,15
